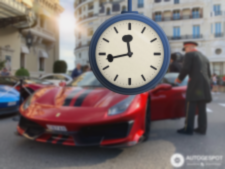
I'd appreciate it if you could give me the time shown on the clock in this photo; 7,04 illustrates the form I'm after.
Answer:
11,43
